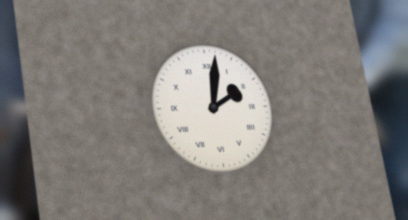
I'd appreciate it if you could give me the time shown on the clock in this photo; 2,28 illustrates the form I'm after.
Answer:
2,02
